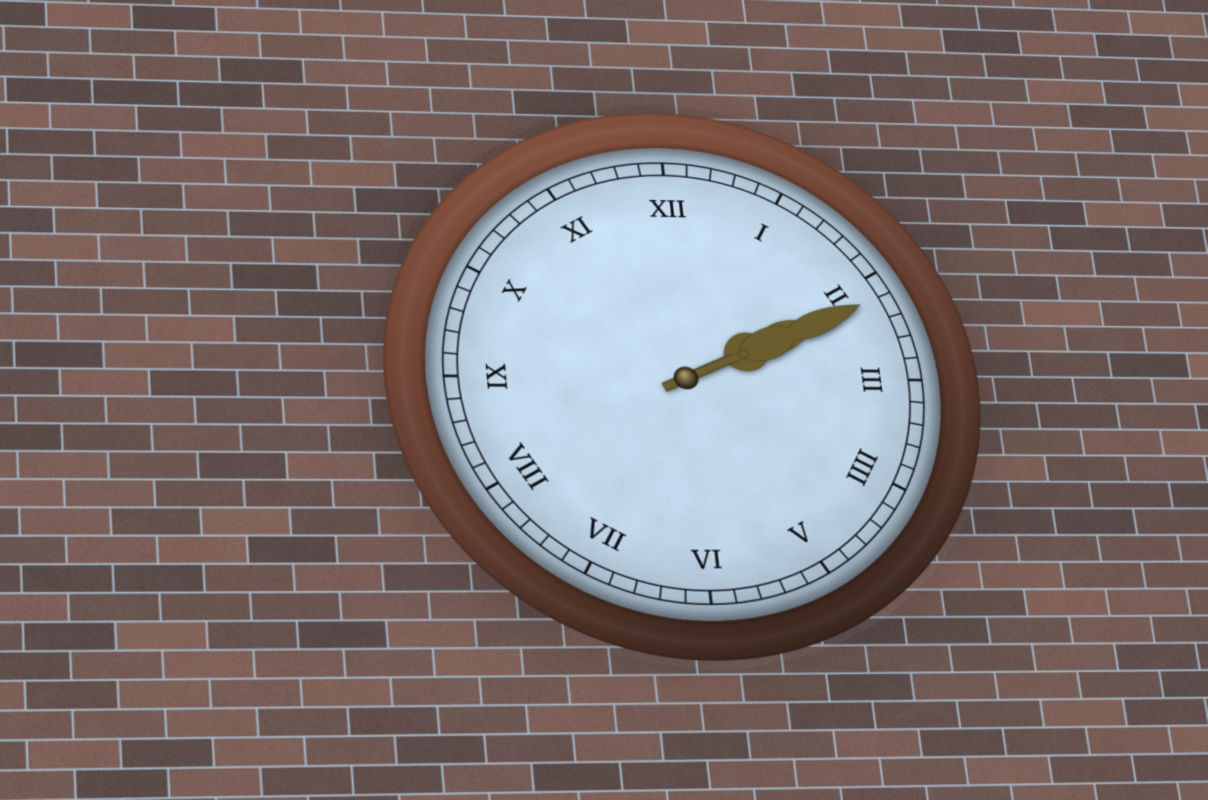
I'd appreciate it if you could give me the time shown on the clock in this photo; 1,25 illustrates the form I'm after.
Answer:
2,11
